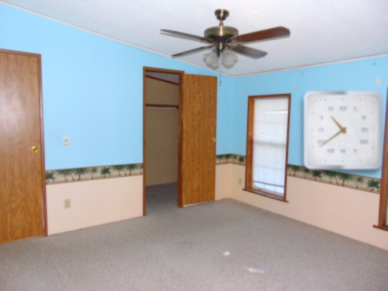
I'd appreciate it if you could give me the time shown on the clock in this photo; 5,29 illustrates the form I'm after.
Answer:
10,39
